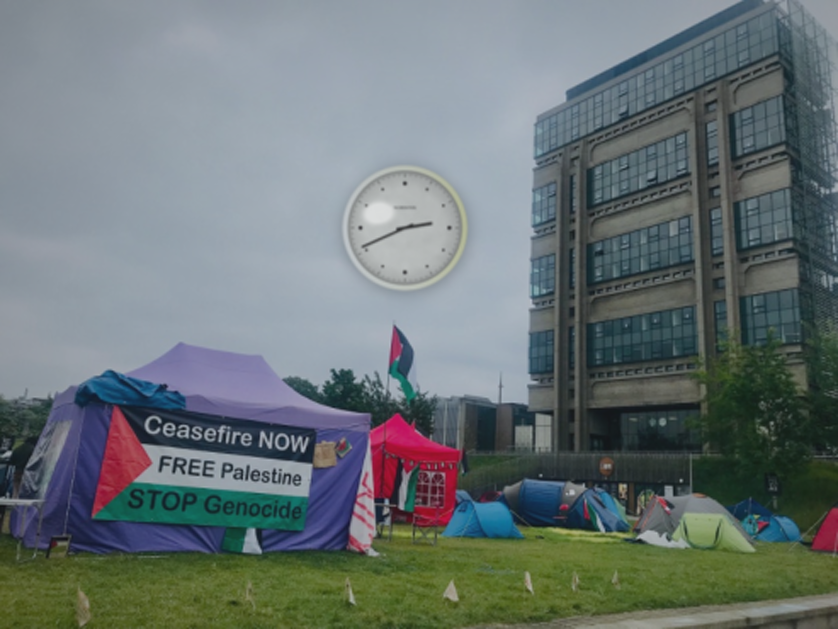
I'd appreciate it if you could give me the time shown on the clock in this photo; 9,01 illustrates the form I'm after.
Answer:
2,41
